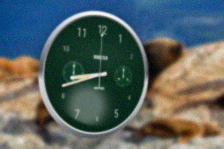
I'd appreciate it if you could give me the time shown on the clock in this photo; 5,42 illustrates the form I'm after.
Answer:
8,42
